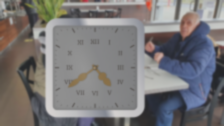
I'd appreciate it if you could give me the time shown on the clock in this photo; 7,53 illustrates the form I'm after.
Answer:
4,39
